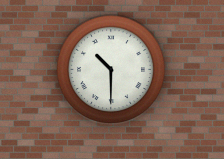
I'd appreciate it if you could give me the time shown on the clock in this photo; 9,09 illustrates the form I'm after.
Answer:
10,30
